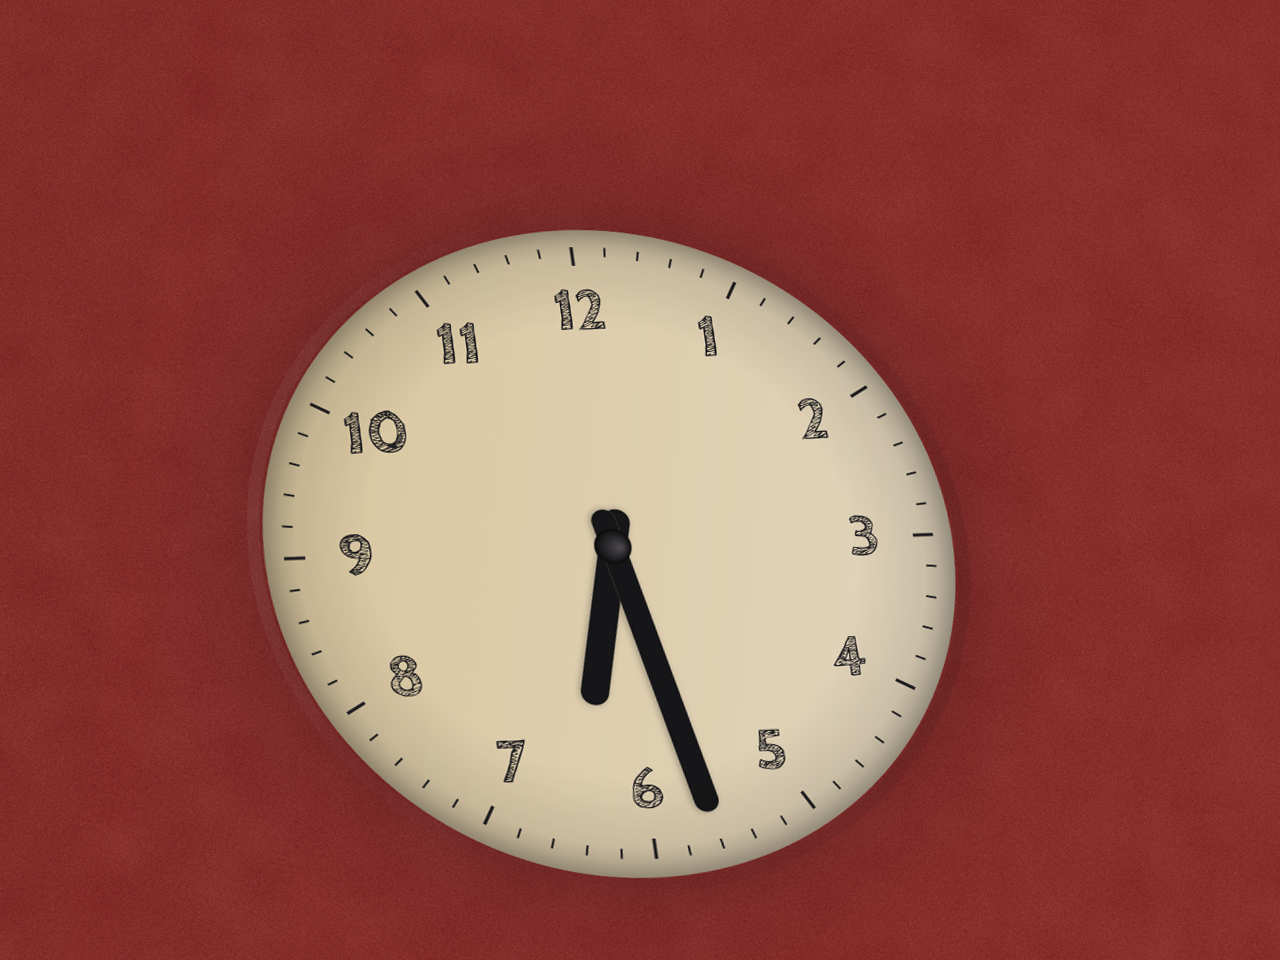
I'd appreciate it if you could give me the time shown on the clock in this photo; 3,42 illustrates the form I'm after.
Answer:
6,28
